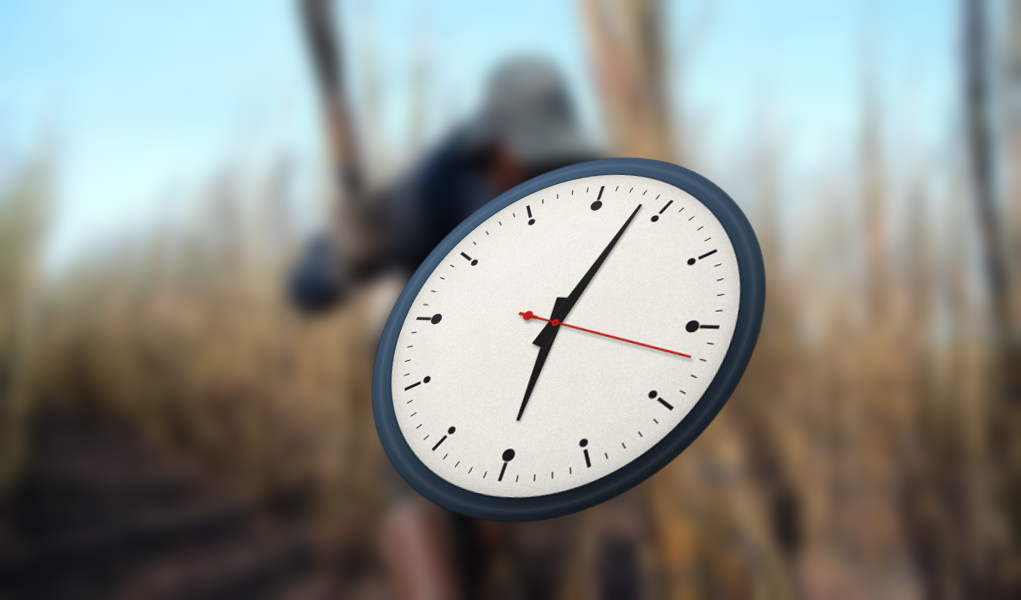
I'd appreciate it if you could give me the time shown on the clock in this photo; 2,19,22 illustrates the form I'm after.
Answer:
6,03,17
